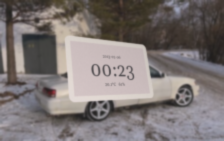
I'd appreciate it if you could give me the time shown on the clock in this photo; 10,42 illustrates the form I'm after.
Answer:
0,23
